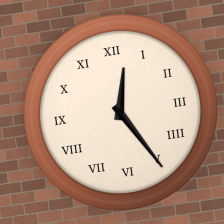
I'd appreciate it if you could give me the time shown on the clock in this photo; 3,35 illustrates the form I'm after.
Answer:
12,25
